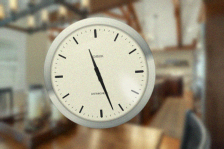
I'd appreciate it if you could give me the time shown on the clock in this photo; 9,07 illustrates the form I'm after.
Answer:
11,27
